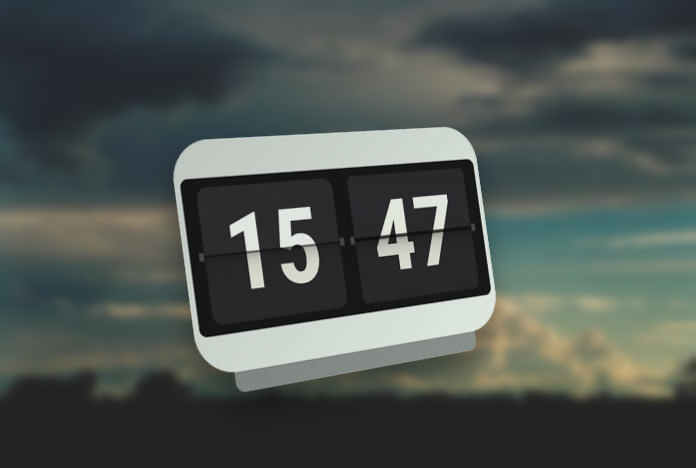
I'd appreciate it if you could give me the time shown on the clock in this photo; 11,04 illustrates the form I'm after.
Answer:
15,47
